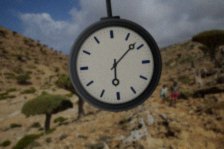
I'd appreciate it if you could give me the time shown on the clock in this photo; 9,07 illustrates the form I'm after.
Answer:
6,08
